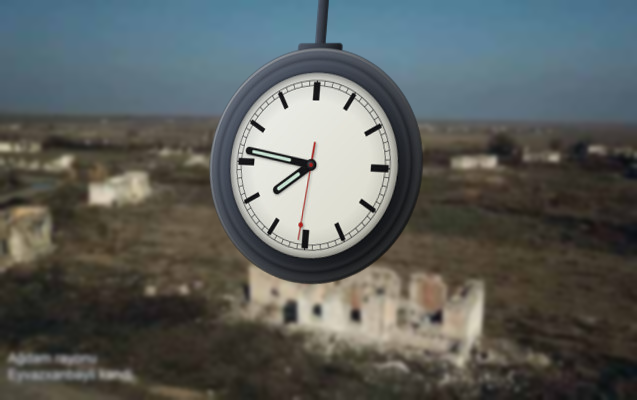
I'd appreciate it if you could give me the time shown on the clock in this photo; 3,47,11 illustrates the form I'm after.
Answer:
7,46,31
